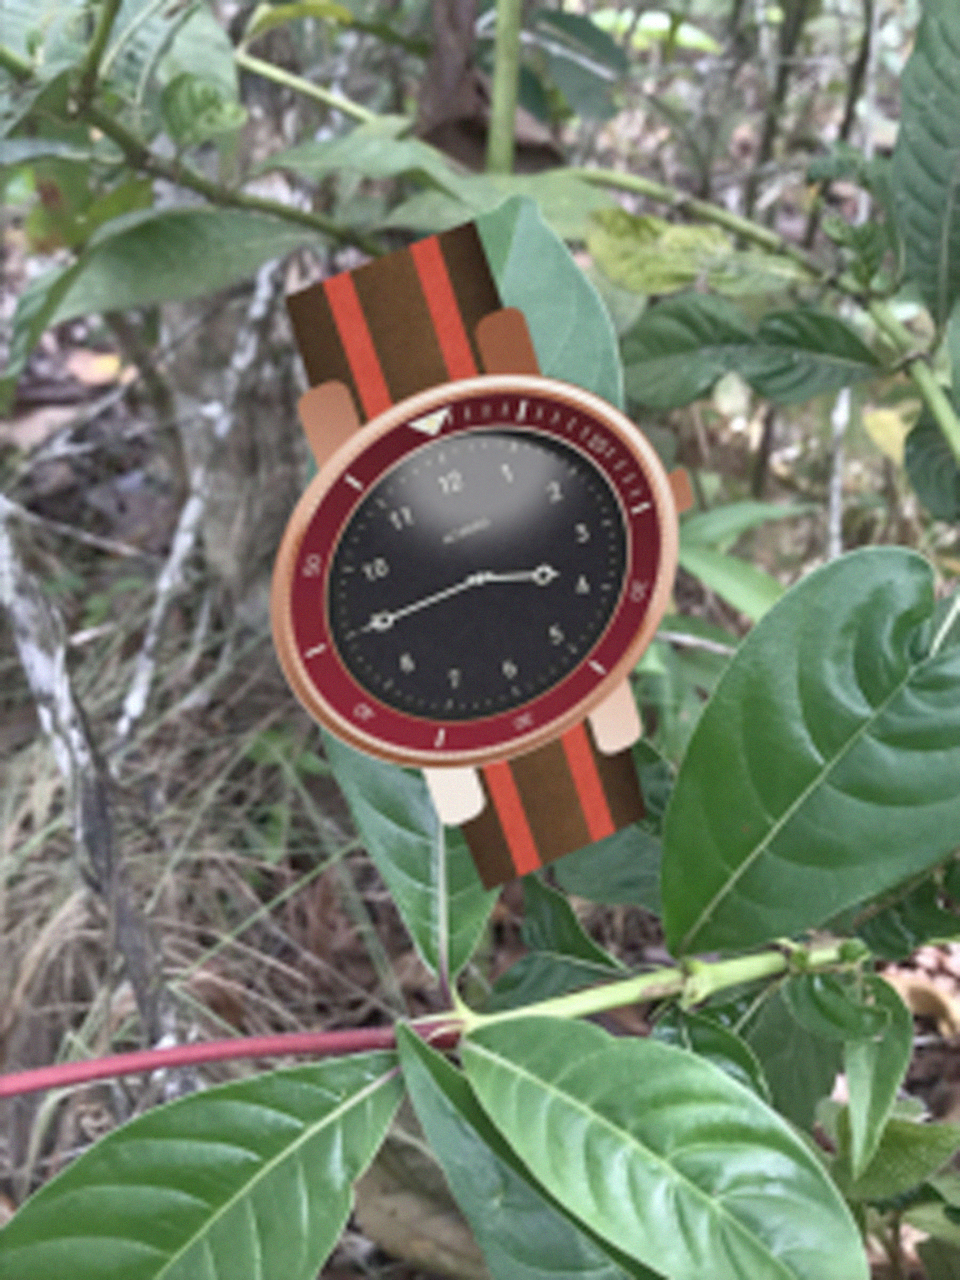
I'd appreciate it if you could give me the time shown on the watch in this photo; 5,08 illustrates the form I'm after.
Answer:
3,45
